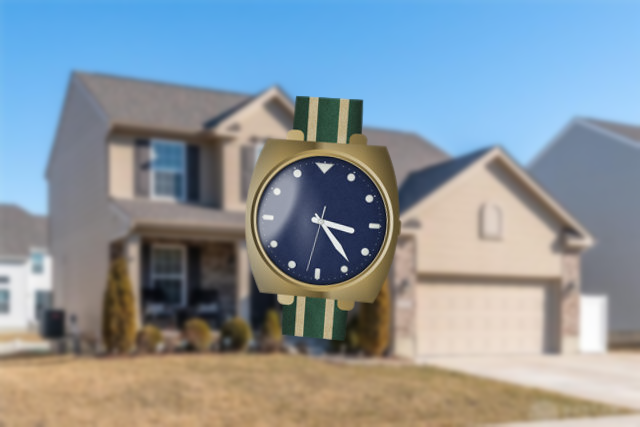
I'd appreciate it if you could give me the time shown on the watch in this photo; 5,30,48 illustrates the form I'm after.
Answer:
3,23,32
